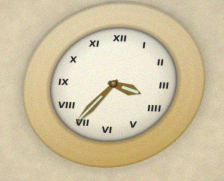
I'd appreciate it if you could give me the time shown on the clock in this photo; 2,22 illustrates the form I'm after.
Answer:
3,36
